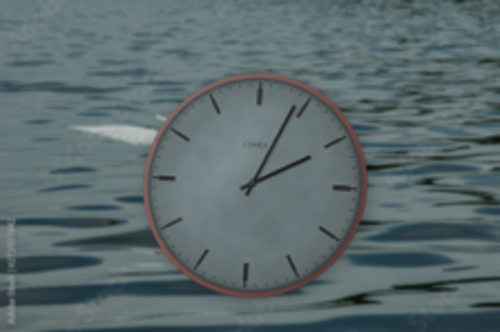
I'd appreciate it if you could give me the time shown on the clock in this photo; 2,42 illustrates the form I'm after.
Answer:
2,04
